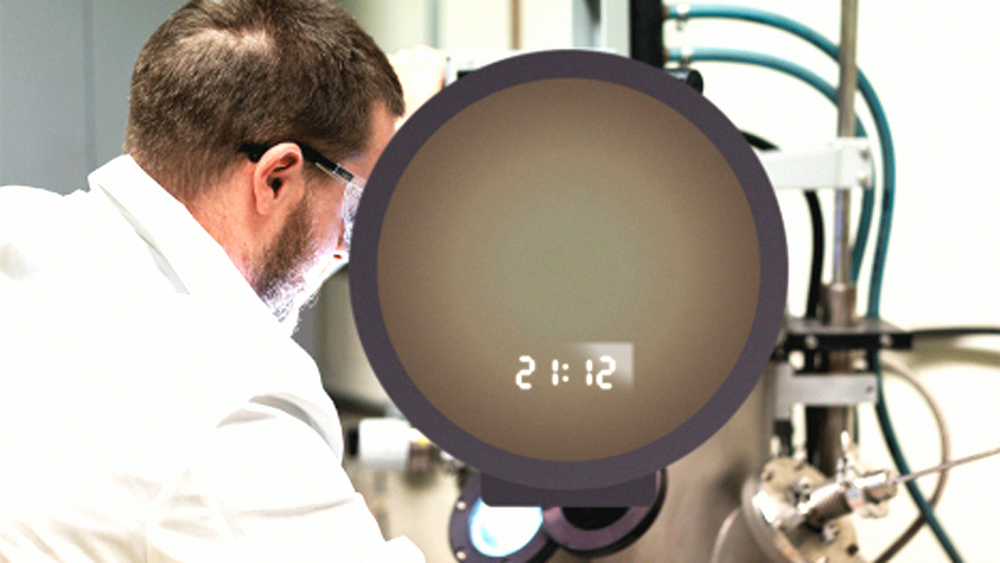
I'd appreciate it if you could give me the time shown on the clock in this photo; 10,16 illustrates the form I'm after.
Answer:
21,12
